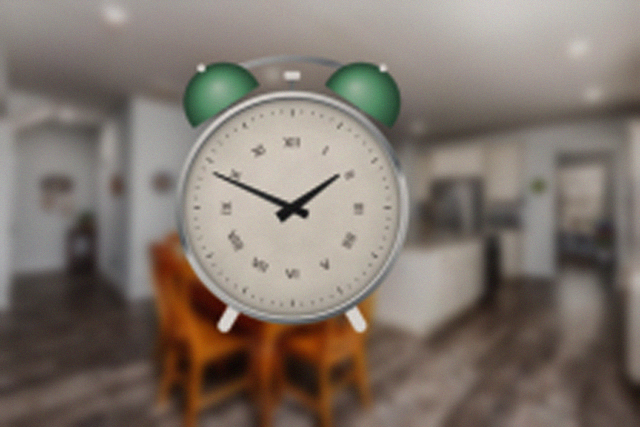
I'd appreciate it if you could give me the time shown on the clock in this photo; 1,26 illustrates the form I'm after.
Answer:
1,49
